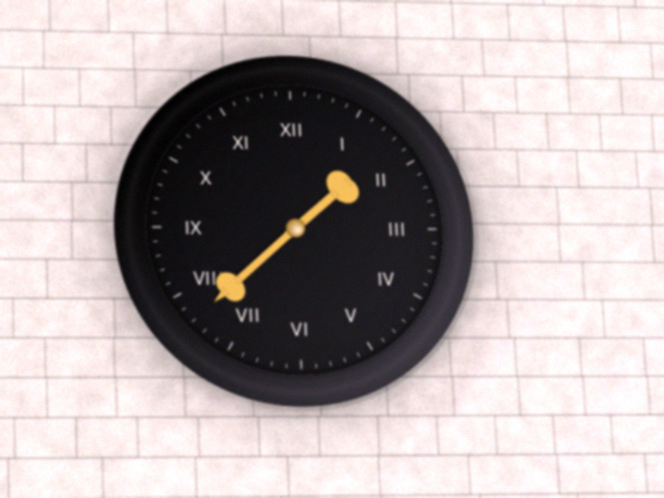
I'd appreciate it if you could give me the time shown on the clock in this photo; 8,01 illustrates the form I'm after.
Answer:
1,38
